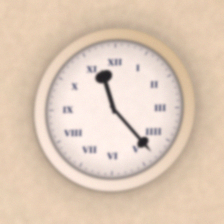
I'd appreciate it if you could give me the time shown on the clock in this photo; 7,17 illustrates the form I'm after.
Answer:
11,23
